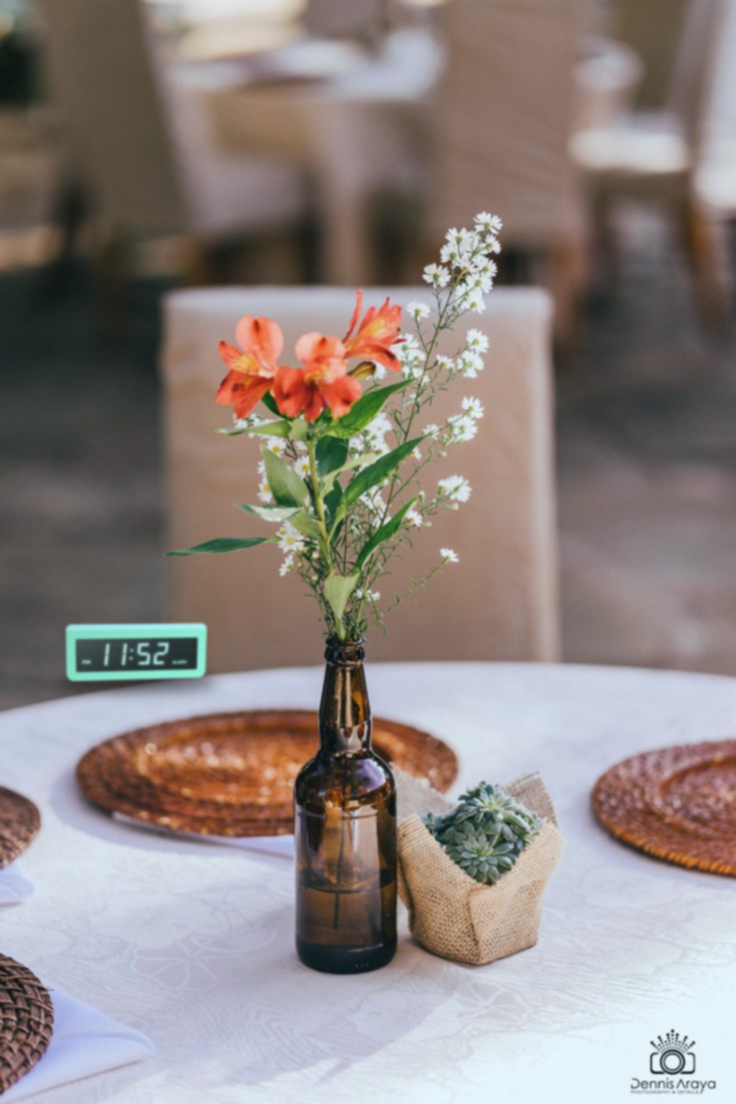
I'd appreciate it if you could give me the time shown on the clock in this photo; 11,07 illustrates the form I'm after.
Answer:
11,52
